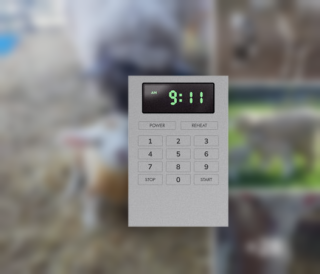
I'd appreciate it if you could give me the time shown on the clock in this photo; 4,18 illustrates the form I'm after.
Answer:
9,11
